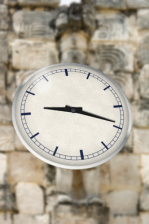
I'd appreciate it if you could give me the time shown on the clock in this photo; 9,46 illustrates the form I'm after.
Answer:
9,19
